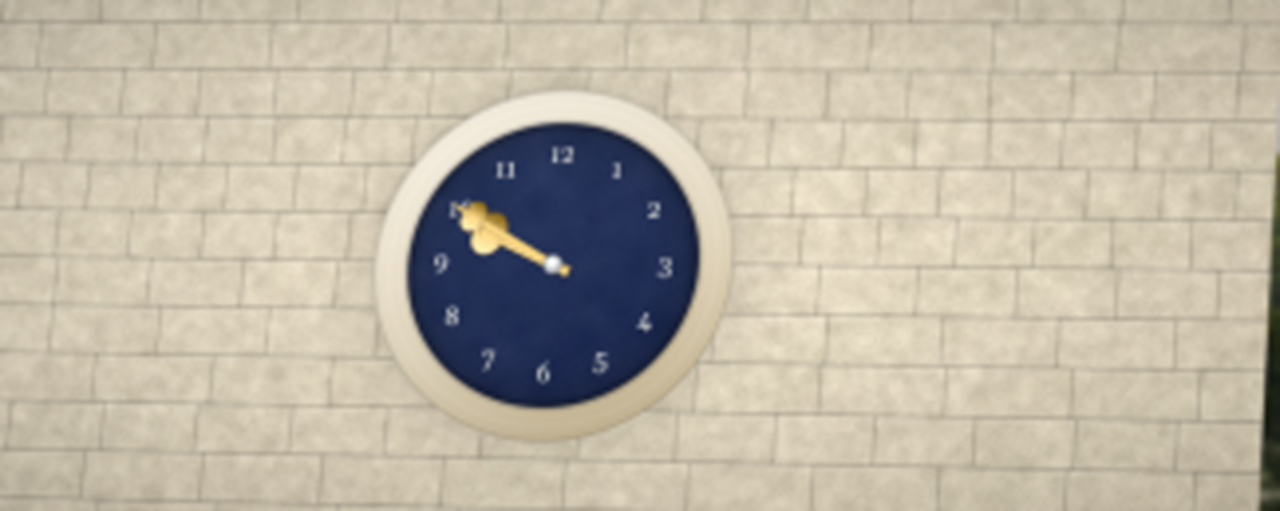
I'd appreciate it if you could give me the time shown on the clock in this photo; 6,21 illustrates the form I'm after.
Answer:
9,50
